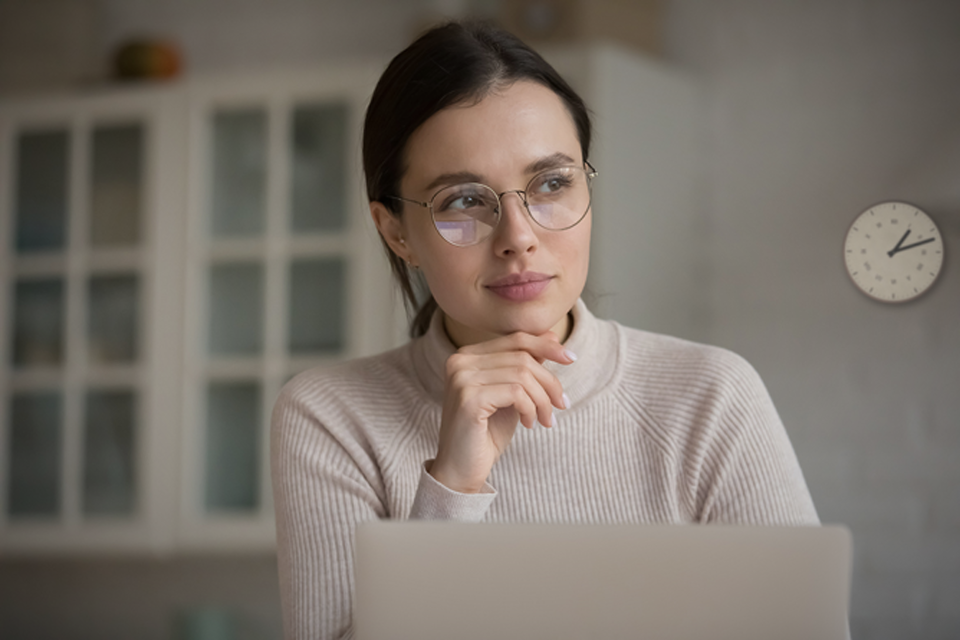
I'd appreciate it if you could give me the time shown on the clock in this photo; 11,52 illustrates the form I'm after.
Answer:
1,12
